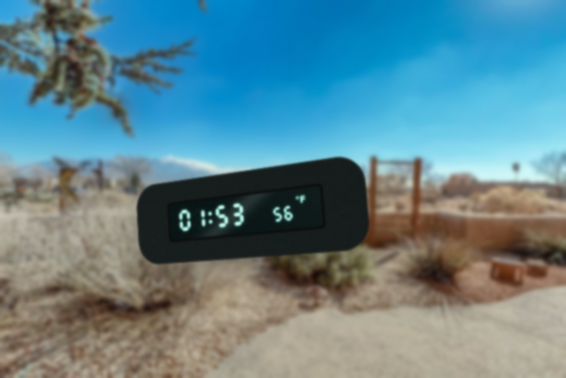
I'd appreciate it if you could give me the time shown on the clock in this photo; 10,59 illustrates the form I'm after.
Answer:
1,53
